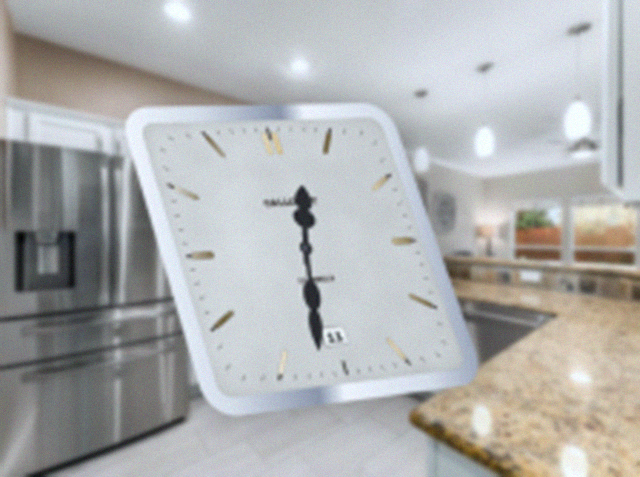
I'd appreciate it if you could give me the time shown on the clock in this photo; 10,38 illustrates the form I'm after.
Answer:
12,32
